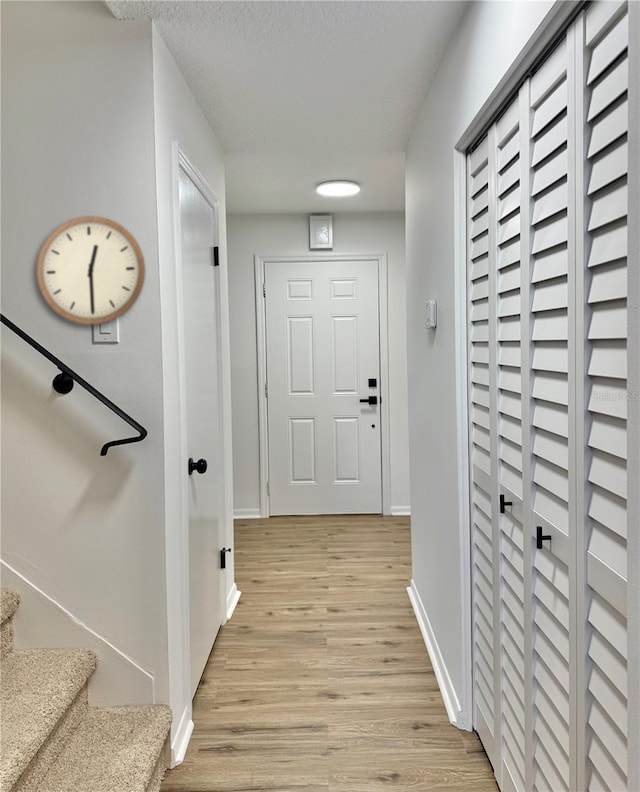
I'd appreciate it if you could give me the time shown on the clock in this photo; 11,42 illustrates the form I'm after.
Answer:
12,30
